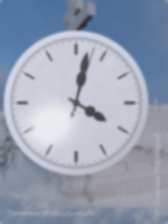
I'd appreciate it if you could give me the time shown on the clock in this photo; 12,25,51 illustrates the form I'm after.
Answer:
4,02,03
